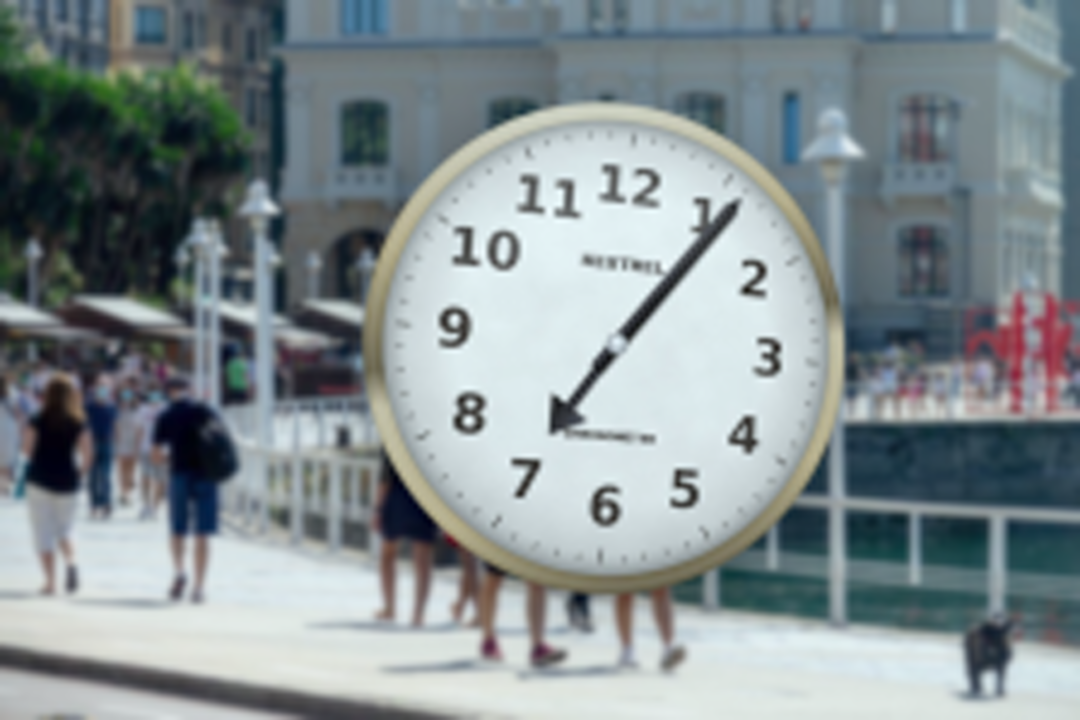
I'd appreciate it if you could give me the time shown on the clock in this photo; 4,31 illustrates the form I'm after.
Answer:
7,06
